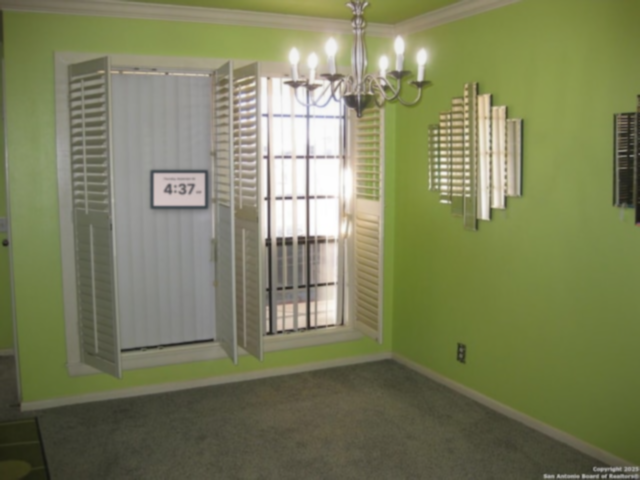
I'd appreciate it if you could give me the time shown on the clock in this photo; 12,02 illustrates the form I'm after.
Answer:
4,37
